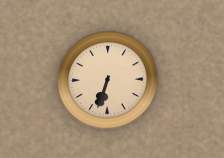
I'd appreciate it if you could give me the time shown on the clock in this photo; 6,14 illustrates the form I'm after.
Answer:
6,33
